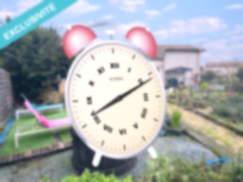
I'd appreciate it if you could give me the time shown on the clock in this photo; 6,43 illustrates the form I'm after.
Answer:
8,11
